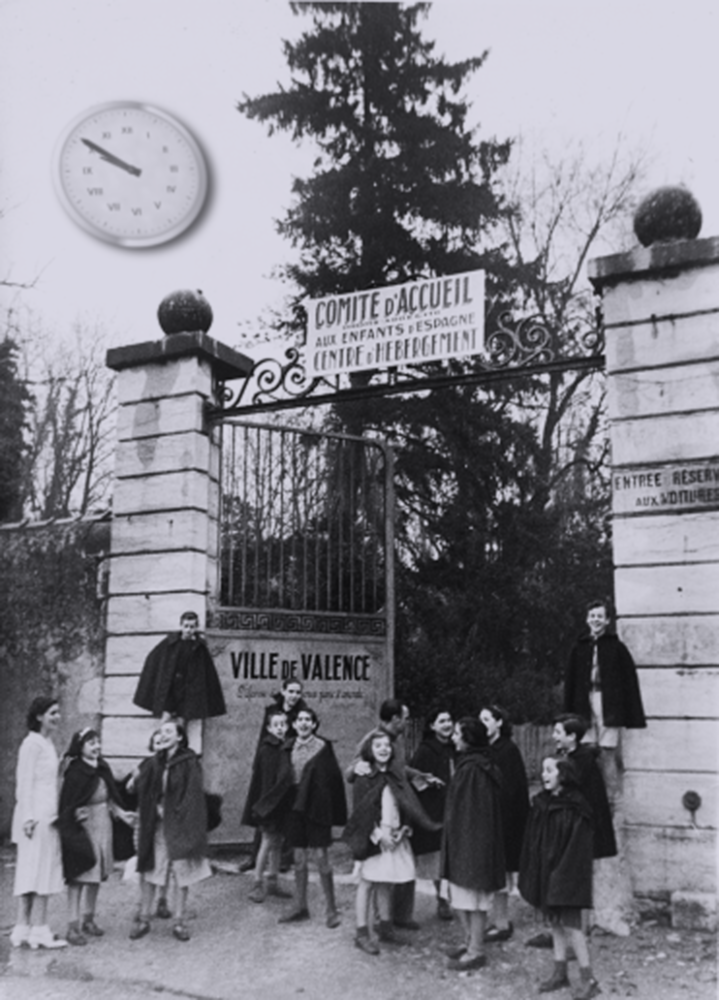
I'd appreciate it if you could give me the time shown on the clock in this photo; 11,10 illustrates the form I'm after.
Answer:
9,51
